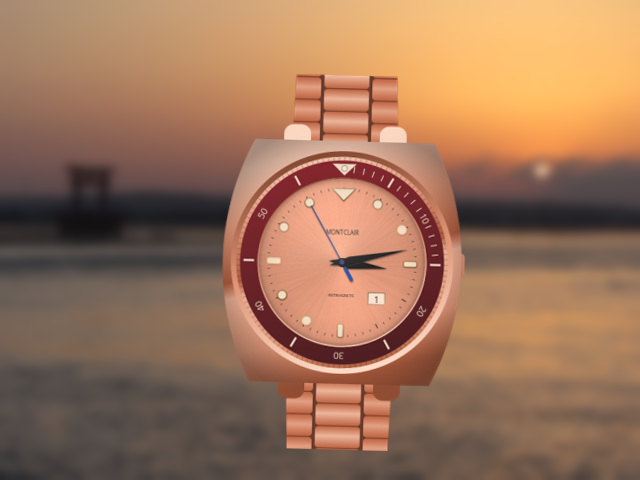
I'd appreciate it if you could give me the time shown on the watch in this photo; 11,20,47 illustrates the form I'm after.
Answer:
3,12,55
